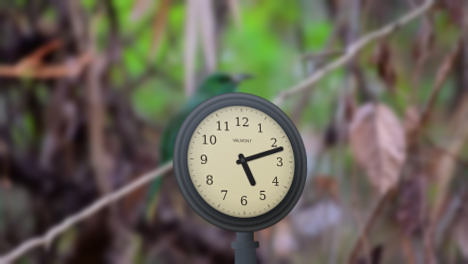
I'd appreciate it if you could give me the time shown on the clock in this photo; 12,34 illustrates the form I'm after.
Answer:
5,12
